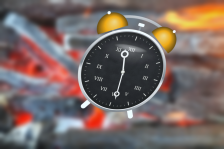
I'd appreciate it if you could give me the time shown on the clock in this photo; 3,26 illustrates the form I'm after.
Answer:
11,29
